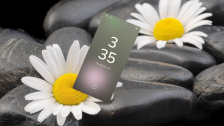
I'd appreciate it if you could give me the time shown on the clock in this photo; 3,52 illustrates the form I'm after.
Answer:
3,35
